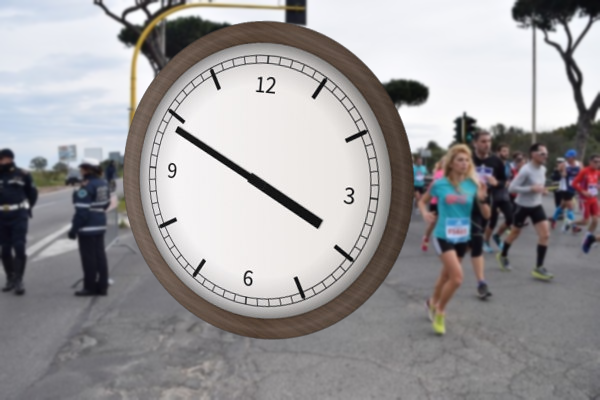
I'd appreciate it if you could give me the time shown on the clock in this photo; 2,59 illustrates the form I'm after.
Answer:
3,49
